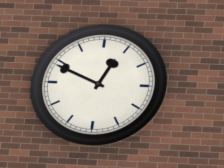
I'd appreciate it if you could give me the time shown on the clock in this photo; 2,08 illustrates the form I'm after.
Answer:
12,49
